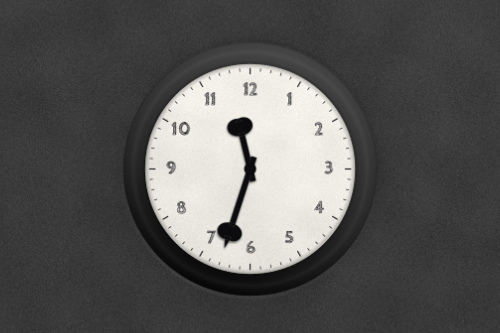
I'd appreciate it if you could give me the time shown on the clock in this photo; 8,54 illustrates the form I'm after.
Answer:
11,33
